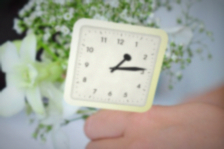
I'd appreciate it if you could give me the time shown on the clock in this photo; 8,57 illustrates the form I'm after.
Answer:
1,14
